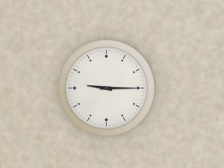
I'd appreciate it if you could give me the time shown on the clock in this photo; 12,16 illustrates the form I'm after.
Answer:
9,15
